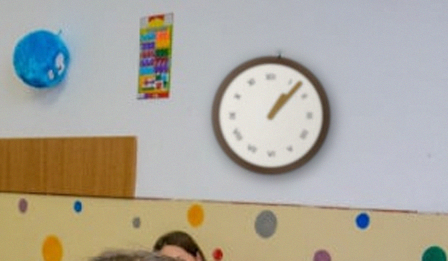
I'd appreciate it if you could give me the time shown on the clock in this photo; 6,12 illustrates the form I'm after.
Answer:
1,07
